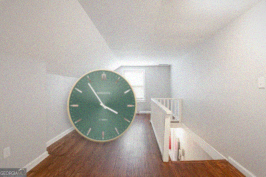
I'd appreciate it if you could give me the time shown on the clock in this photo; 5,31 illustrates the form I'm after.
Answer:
3,54
